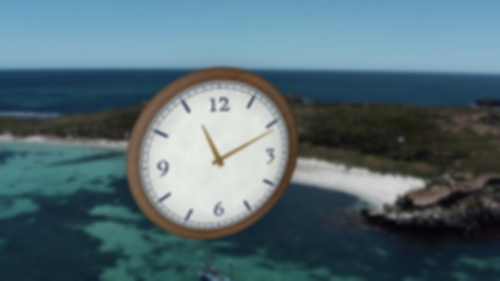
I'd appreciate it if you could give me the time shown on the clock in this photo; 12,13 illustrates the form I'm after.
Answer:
11,11
